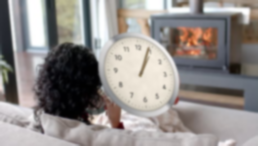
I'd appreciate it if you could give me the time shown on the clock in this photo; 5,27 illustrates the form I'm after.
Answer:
1,04
